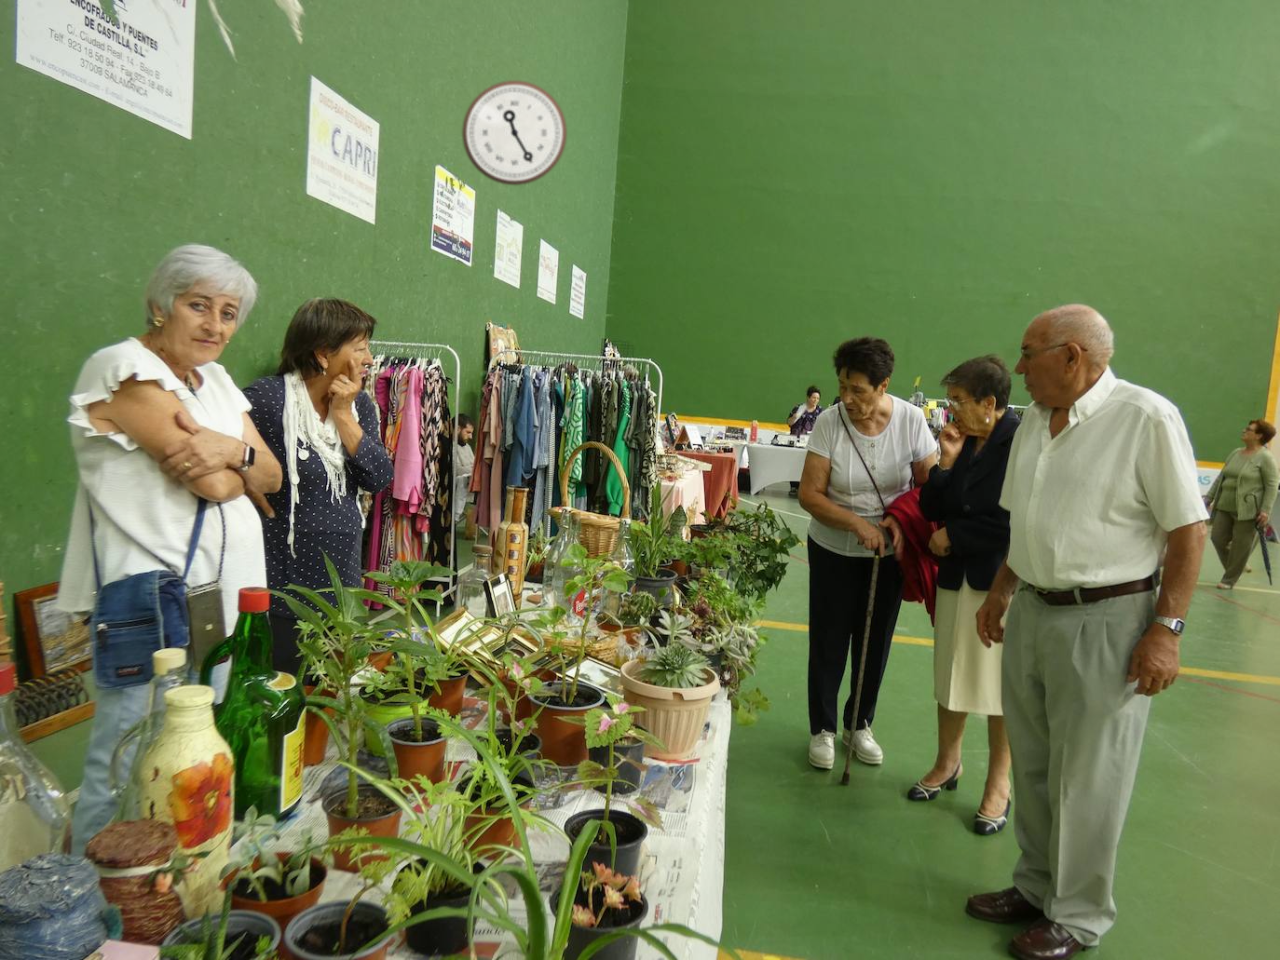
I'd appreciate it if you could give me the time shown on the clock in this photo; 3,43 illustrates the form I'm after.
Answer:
11,25
